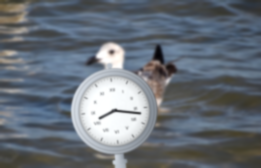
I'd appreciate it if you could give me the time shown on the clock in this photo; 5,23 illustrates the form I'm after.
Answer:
8,17
